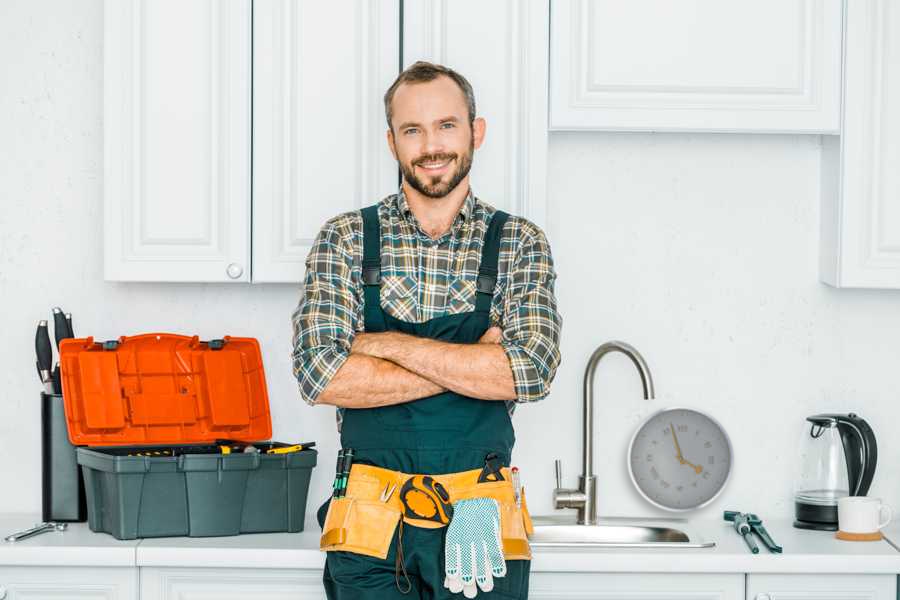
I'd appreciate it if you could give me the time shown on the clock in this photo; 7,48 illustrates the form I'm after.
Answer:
3,57
